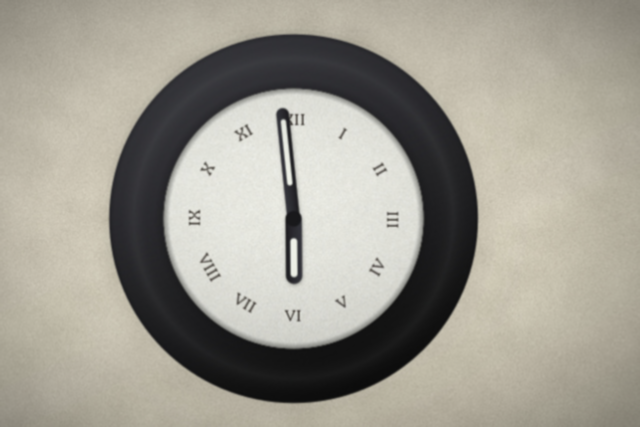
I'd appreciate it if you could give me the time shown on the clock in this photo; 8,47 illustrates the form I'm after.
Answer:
5,59
